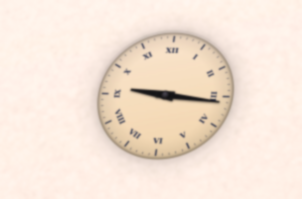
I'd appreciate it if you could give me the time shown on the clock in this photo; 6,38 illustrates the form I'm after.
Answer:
9,16
